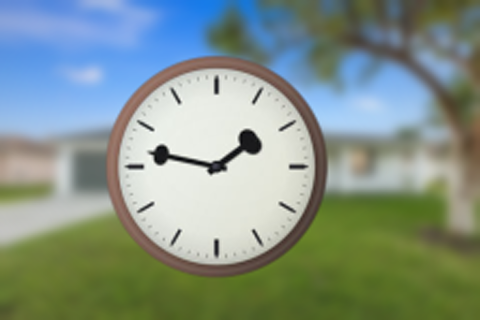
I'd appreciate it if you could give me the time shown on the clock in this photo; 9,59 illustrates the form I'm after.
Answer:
1,47
